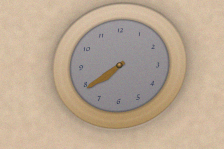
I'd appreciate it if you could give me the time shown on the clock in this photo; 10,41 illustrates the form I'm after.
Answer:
7,39
